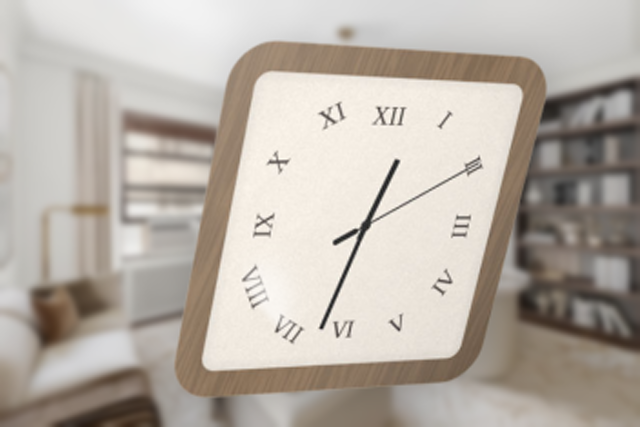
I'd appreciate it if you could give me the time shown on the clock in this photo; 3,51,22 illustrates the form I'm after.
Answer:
12,32,10
